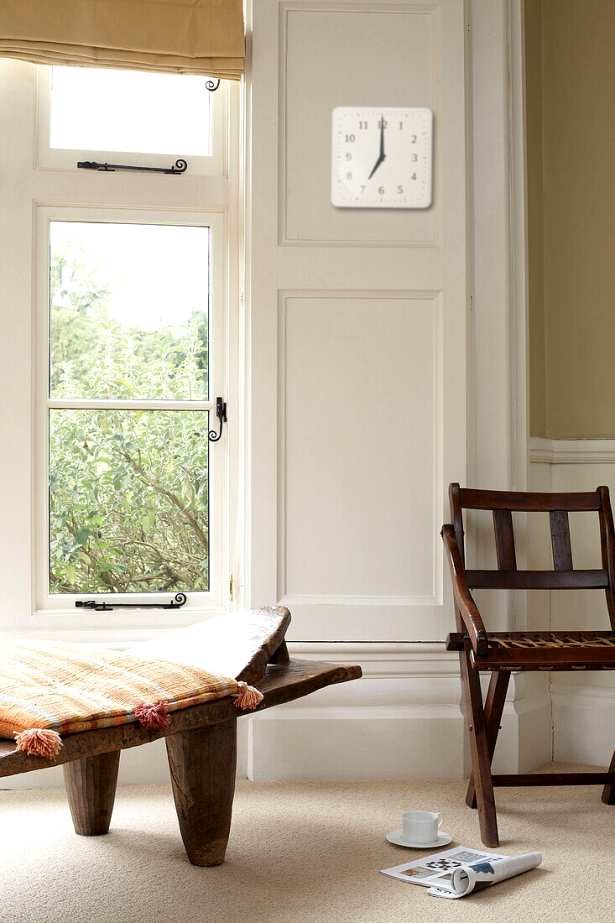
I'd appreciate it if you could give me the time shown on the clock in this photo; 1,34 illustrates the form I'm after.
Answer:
7,00
